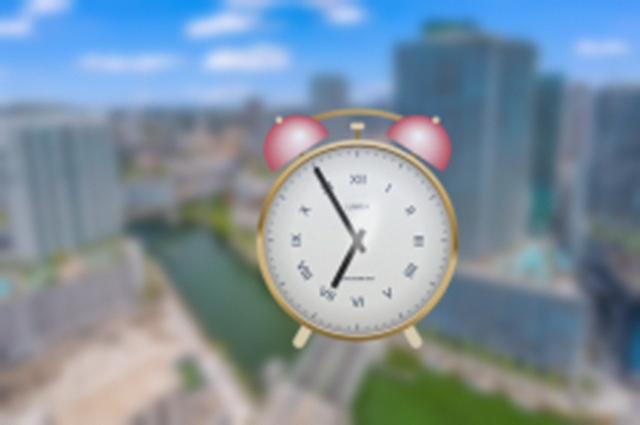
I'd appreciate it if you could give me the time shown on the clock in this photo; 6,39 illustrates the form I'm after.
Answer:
6,55
